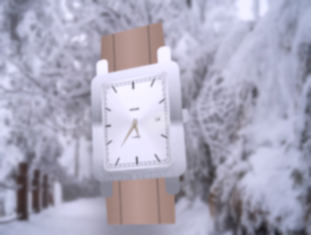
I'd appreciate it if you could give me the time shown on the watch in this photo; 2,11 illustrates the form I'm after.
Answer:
5,36
